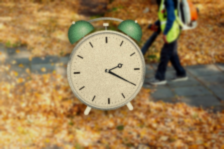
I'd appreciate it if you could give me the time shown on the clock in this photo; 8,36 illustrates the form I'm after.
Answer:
2,20
